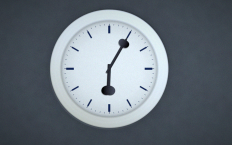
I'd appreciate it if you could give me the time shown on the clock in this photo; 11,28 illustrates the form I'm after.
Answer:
6,05
